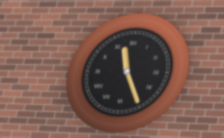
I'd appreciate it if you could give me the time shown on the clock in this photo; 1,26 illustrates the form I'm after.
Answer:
11,25
